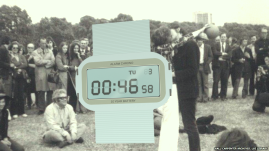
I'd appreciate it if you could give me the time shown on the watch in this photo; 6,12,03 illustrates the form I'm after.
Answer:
0,46,58
